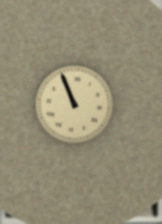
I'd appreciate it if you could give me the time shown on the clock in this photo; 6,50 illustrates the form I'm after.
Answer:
10,55
